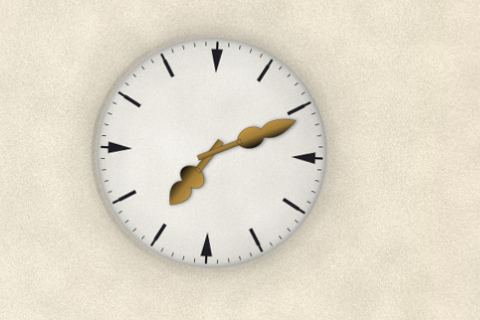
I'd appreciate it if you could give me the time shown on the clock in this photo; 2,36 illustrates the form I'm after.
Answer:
7,11
